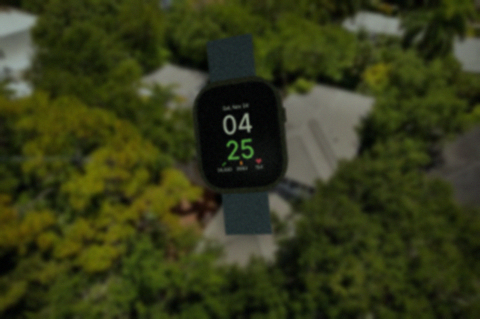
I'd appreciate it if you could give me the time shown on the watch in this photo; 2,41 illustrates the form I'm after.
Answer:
4,25
